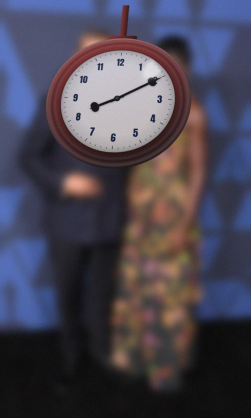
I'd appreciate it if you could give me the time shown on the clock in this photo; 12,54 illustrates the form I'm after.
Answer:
8,10
